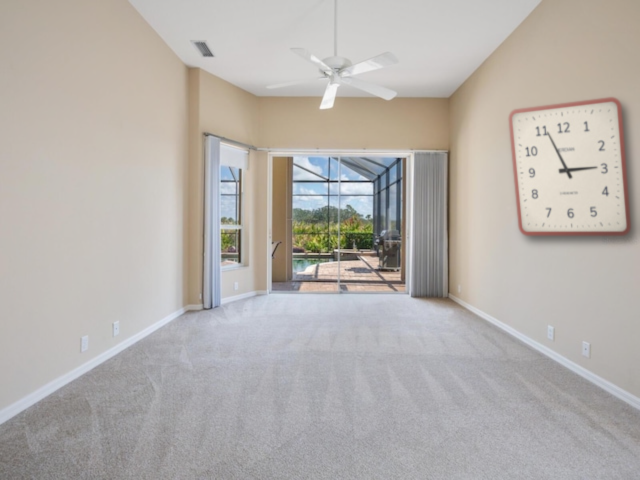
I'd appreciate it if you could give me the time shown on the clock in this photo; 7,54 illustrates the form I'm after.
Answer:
2,56
